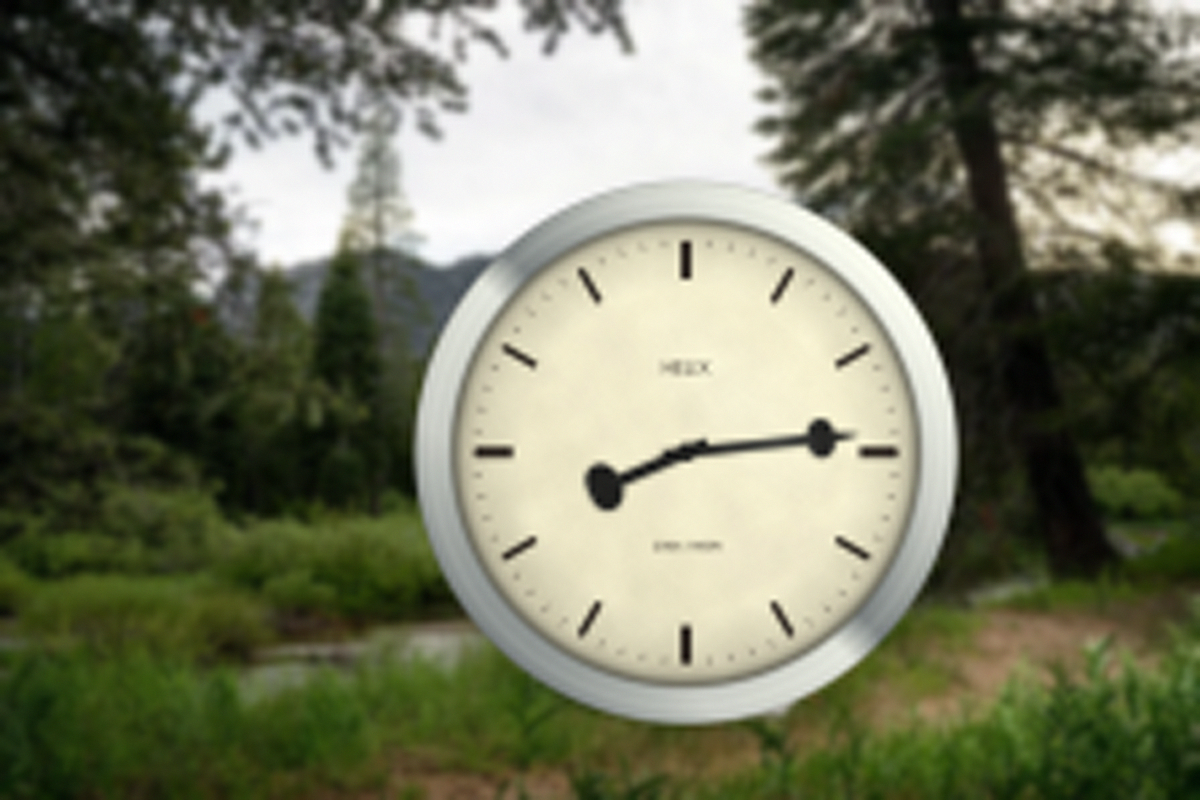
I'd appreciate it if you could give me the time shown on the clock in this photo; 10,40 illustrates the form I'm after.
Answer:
8,14
